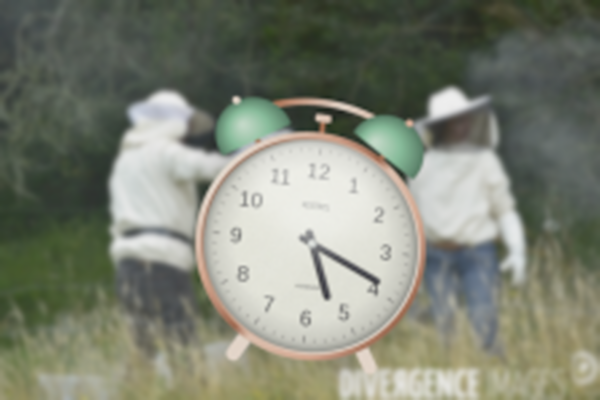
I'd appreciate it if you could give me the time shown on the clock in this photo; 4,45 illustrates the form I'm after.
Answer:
5,19
